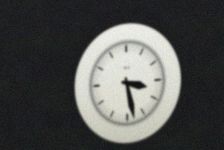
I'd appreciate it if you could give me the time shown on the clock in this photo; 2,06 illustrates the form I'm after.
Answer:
3,28
